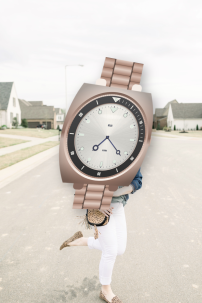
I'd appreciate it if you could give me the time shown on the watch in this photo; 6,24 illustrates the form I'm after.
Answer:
7,22
